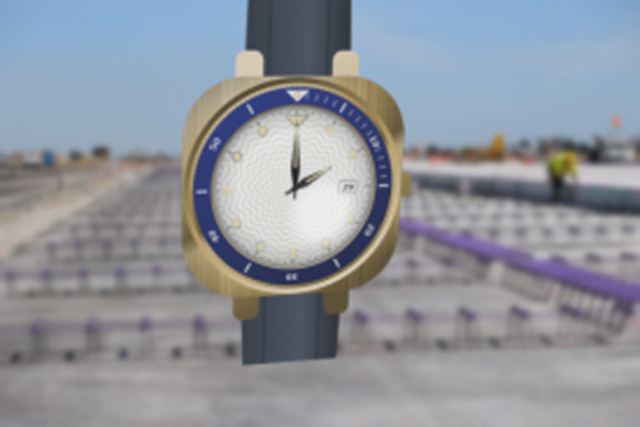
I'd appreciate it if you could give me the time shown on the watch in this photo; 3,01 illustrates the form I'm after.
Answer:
2,00
